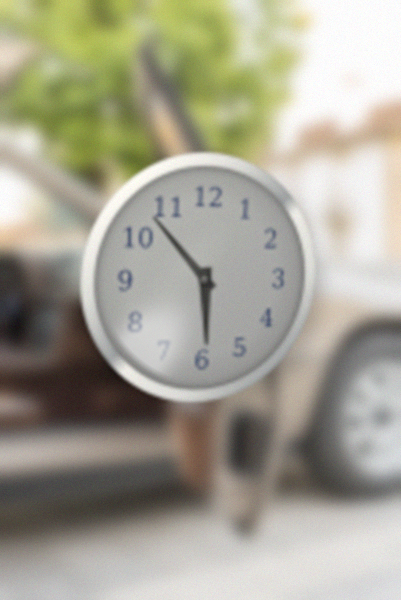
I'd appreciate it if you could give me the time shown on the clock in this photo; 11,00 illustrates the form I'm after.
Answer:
5,53
